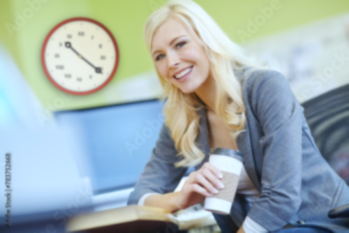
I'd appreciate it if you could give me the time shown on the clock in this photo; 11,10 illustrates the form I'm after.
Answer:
10,21
